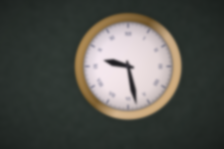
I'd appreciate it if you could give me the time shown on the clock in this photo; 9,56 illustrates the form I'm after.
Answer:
9,28
